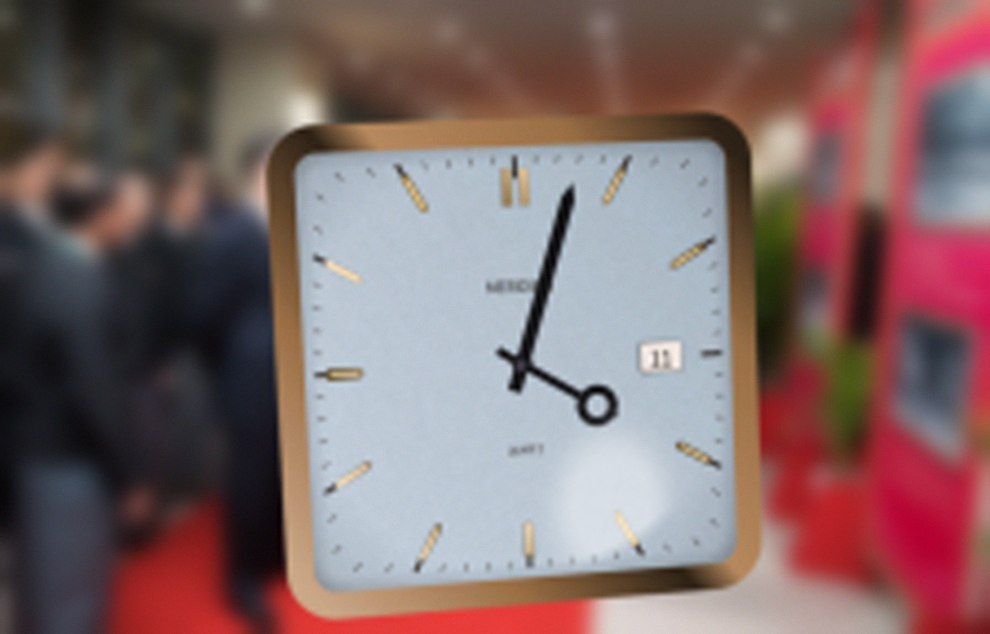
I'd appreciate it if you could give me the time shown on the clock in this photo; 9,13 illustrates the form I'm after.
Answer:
4,03
